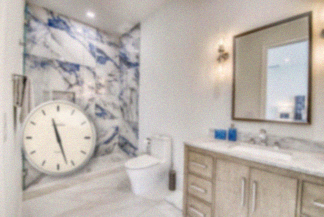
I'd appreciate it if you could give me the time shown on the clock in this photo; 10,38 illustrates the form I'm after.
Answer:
11,27
